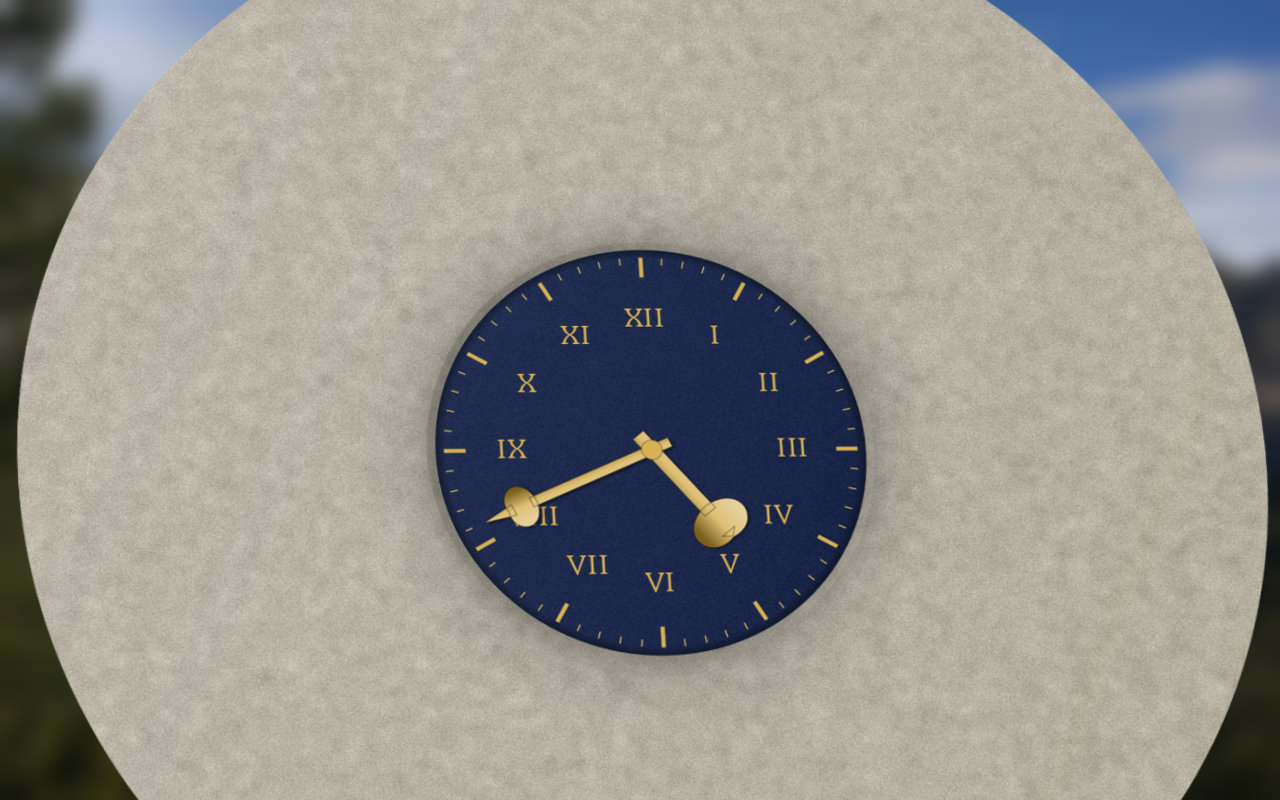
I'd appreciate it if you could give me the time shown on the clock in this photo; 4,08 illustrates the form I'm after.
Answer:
4,41
